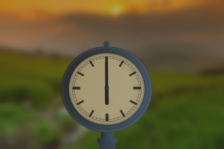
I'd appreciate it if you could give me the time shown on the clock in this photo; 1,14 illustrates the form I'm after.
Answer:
6,00
